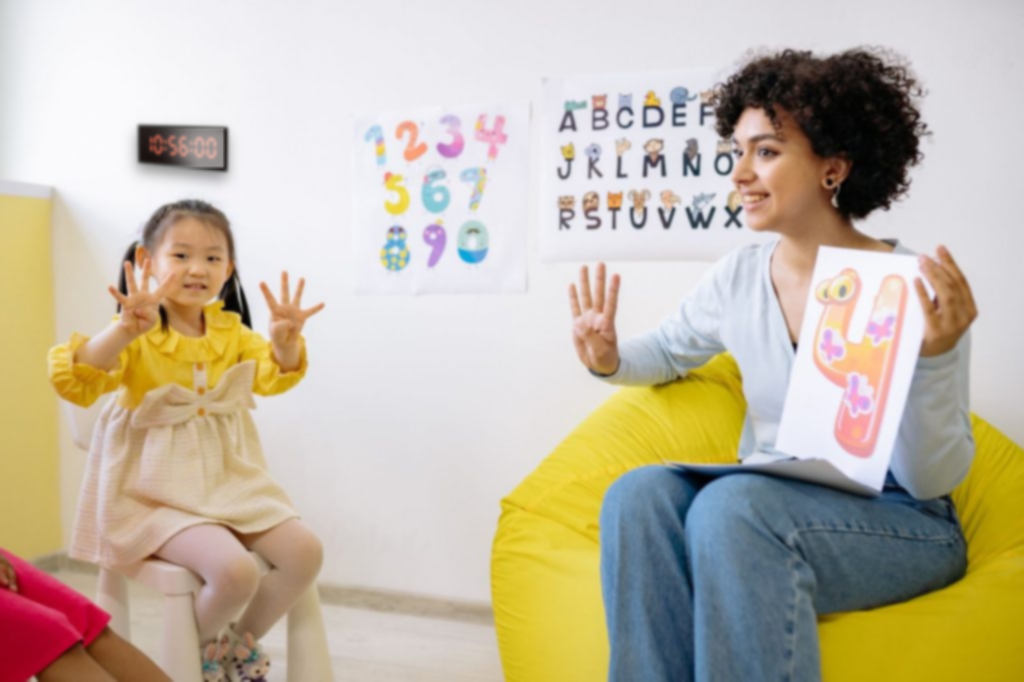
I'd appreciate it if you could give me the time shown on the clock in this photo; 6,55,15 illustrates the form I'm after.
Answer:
10,56,00
